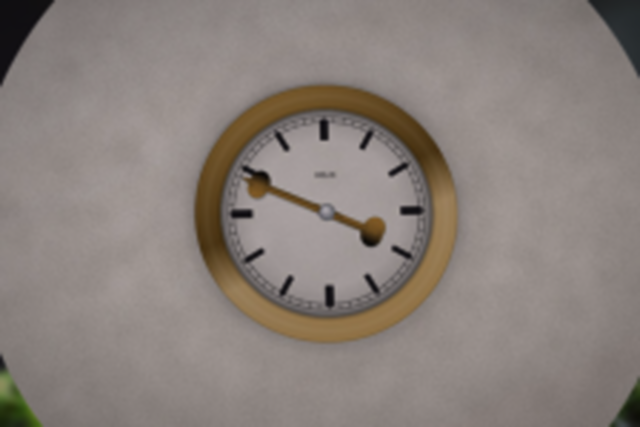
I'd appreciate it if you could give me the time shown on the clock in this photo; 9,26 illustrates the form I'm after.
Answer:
3,49
